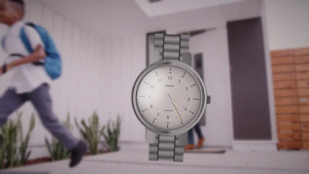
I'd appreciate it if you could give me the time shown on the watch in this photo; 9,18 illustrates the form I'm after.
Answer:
4,25
